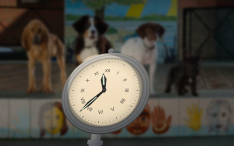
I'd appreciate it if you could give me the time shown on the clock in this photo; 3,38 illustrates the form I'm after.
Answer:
11,37
